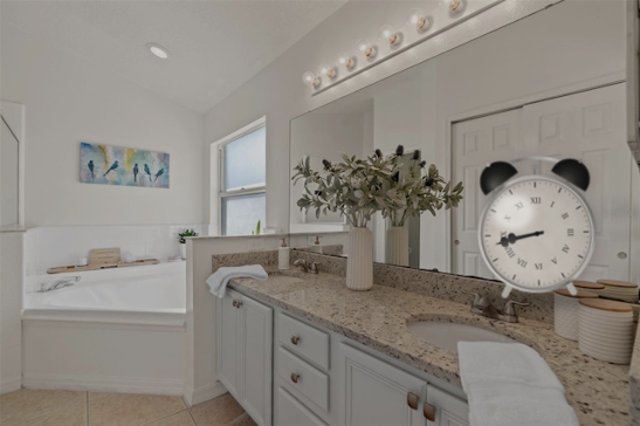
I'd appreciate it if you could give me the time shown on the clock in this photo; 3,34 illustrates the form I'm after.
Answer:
8,43
